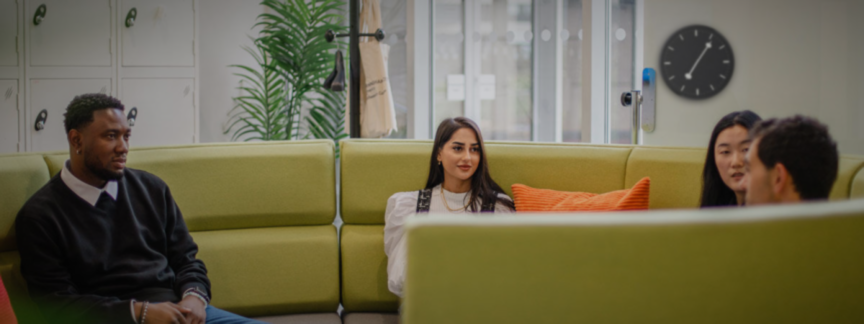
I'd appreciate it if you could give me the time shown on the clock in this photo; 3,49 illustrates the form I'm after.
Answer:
7,06
